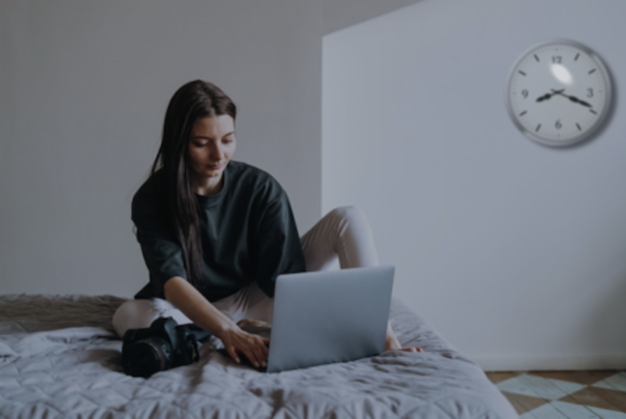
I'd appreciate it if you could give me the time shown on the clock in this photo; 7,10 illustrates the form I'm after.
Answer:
8,19
